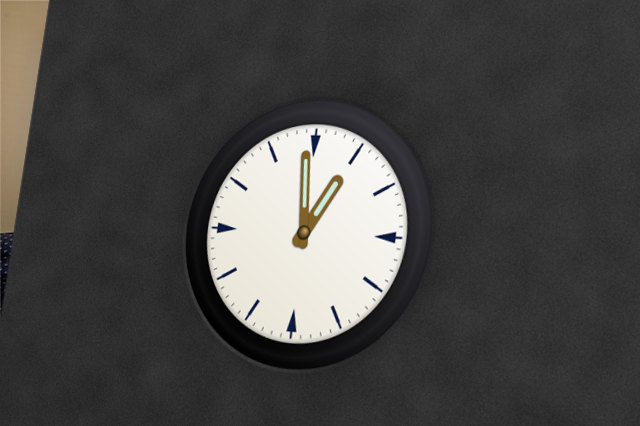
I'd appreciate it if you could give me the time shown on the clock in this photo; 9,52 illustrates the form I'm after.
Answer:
12,59
